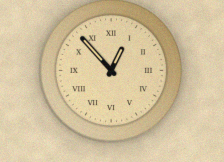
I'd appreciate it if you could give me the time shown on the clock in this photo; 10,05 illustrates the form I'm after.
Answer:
12,53
